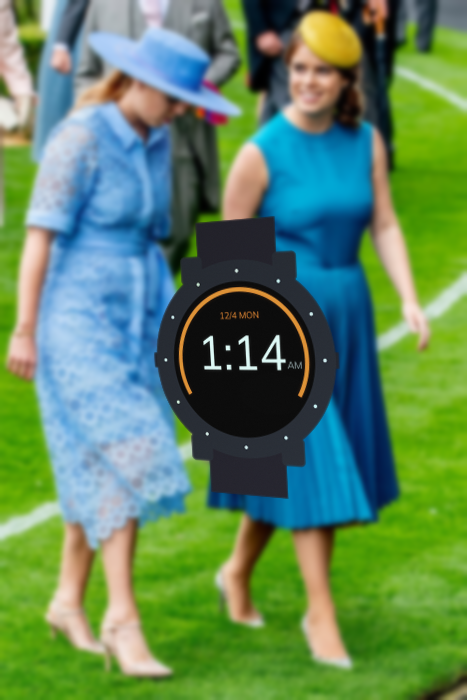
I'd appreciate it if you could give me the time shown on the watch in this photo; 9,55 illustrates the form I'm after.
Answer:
1,14
